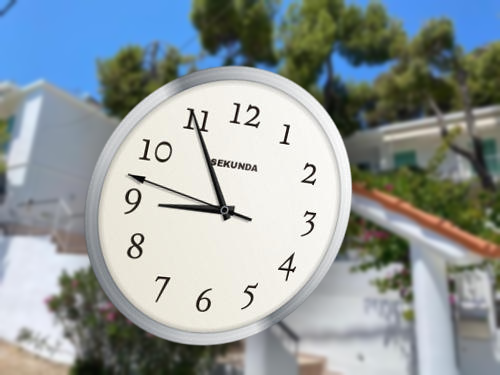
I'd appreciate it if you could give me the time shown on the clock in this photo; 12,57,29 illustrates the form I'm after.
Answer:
8,54,47
